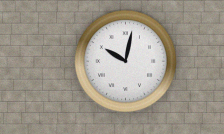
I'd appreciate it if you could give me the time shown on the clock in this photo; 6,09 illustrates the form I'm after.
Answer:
10,02
